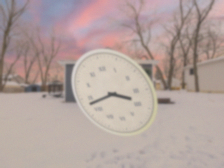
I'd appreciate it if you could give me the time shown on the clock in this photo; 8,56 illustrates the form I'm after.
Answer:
3,43
